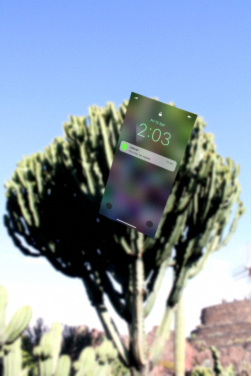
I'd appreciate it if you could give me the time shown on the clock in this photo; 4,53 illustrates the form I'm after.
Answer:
2,03
